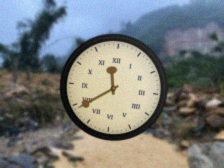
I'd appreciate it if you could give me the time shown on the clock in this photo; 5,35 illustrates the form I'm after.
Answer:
11,39
